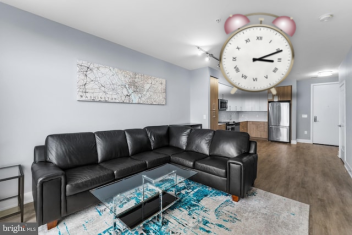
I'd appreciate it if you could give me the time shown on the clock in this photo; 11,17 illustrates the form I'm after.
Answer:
3,11
